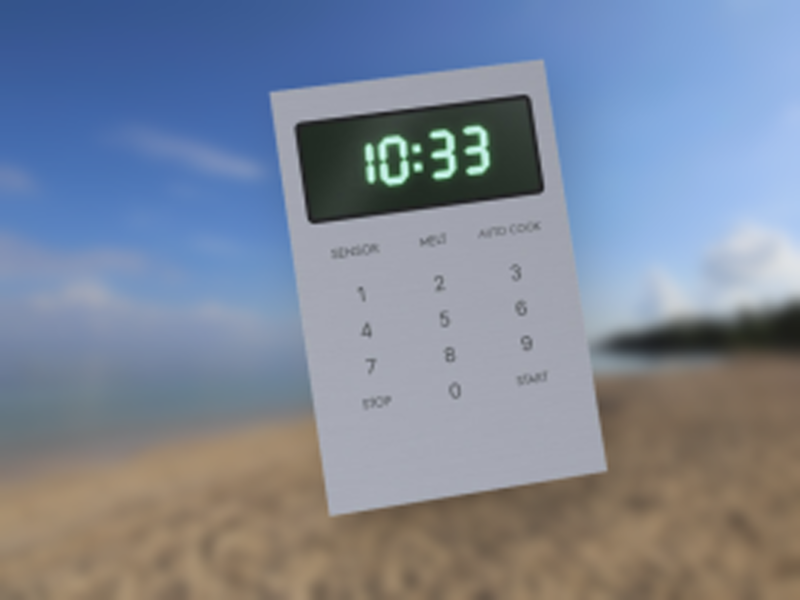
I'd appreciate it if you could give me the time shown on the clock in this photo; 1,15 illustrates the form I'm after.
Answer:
10,33
